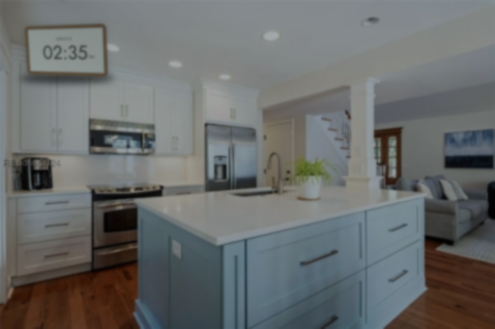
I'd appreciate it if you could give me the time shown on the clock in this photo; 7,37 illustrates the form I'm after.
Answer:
2,35
